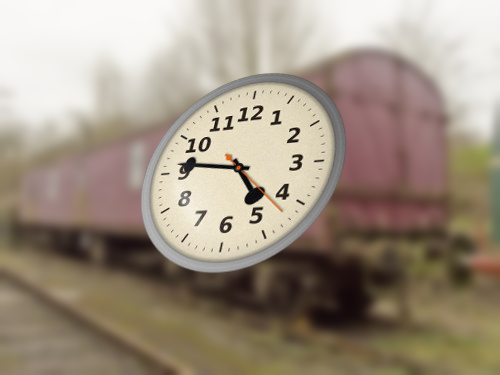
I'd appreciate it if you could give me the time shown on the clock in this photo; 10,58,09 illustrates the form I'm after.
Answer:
4,46,22
